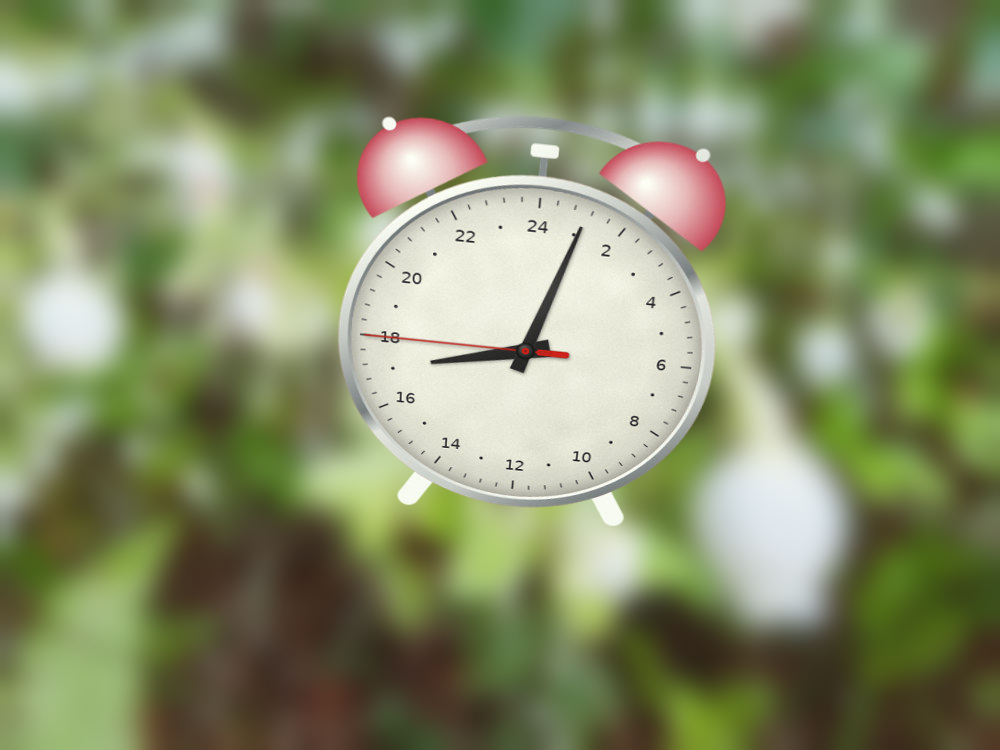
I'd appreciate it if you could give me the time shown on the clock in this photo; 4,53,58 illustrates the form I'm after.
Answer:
17,02,45
